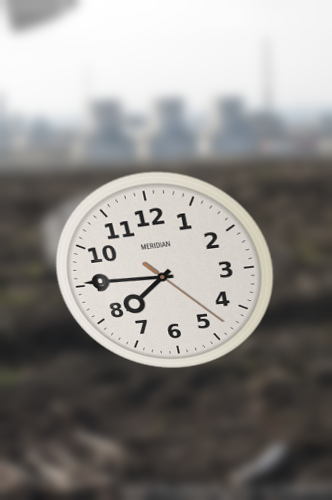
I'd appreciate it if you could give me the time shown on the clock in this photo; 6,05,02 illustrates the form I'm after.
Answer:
7,45,23
